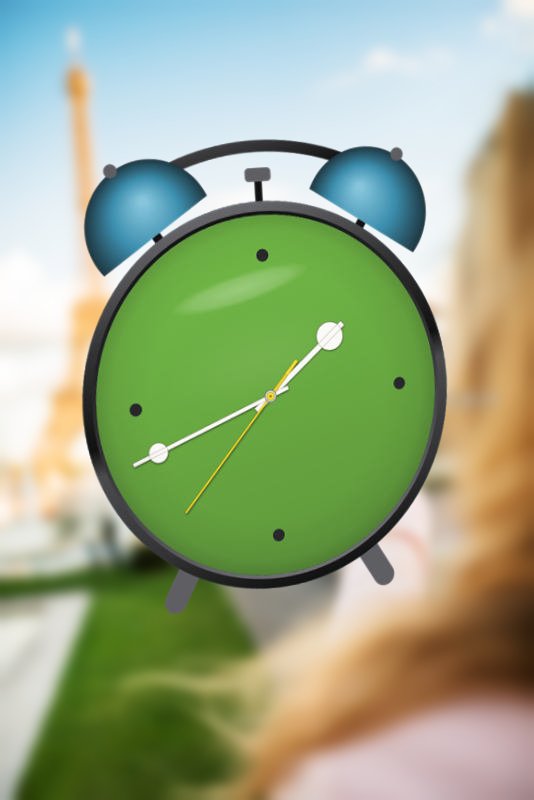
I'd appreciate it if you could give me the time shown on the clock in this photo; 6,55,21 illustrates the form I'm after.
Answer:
1,41,37
